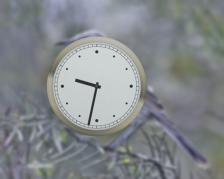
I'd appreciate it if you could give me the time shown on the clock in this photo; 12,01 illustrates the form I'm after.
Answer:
9,32
